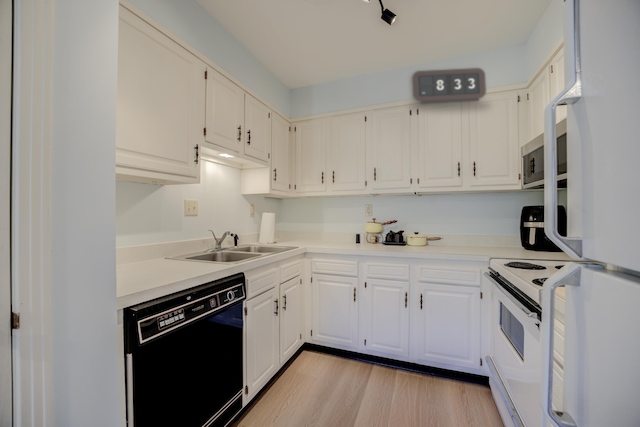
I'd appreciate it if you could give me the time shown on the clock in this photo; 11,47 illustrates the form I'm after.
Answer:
8,33
